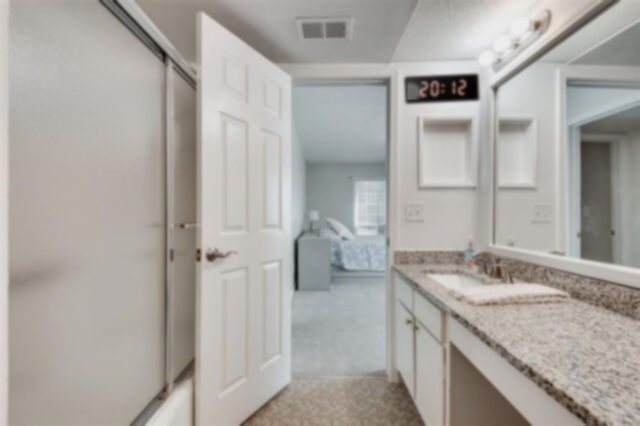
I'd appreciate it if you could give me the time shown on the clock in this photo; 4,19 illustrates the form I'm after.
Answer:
20,12
